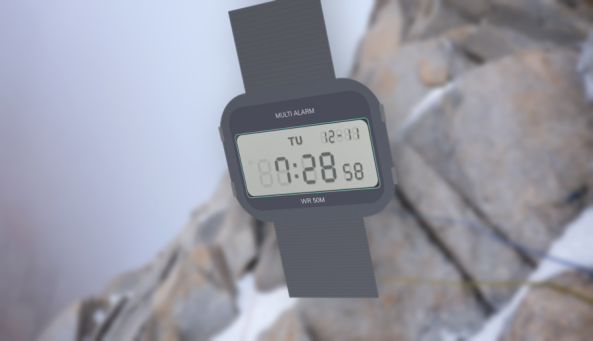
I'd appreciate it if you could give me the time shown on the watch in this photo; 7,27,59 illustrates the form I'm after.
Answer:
7,28,58
